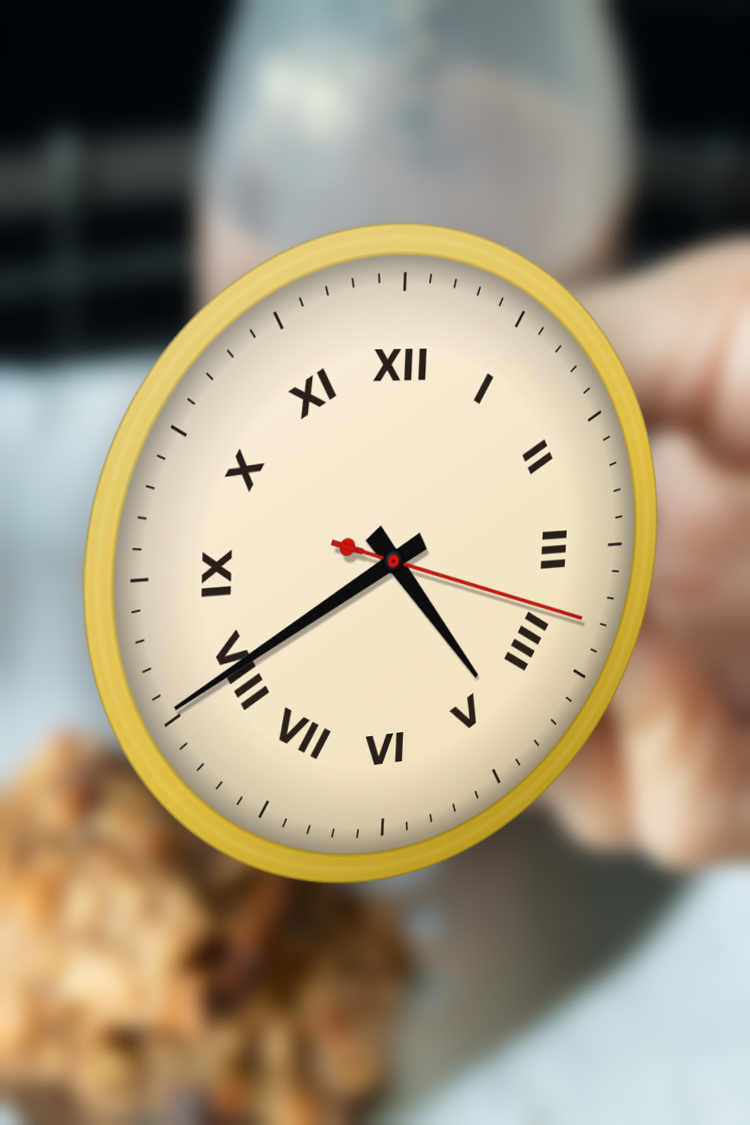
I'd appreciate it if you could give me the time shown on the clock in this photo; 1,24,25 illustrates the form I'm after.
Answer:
4,40,18
